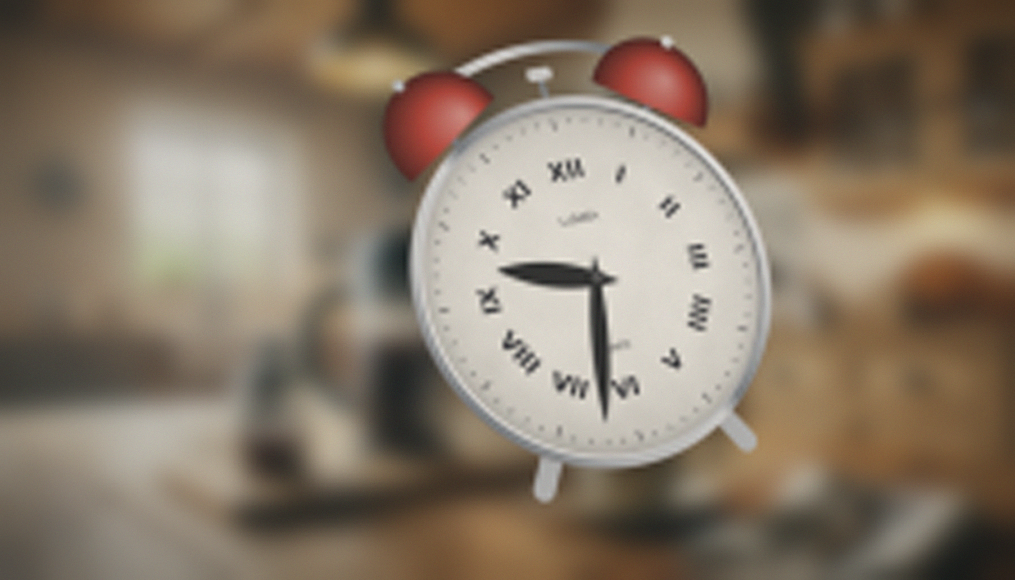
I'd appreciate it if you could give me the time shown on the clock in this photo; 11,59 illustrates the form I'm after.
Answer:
9,32
